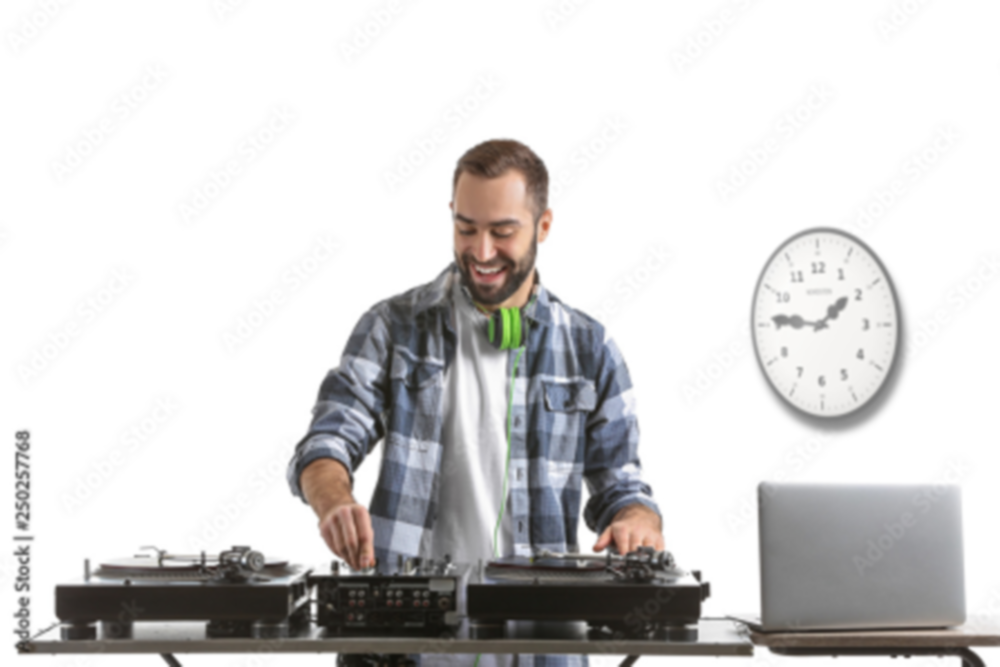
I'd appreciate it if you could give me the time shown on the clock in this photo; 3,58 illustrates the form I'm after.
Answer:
1,46
